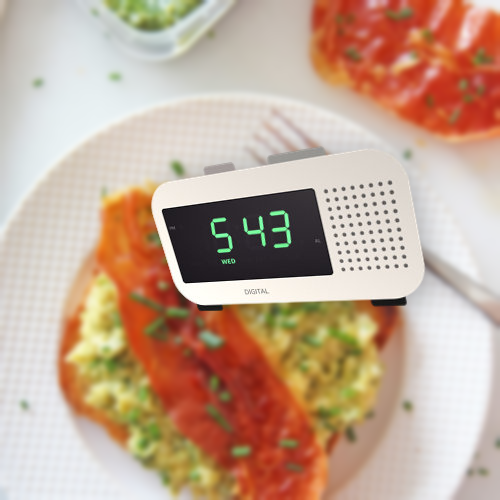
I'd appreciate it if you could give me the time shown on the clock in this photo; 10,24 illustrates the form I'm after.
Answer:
5,43
